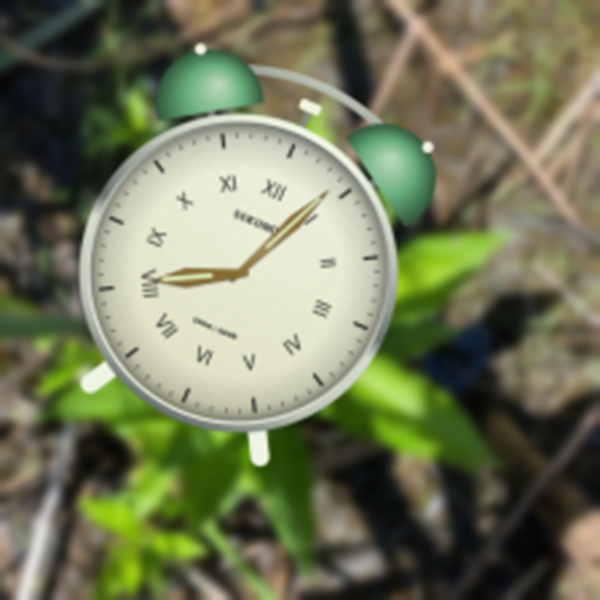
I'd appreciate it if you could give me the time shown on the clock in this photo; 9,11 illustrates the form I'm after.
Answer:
8,04
